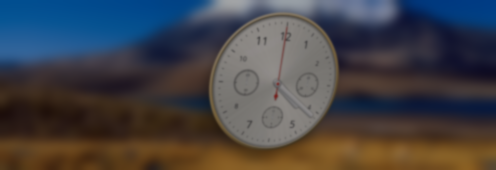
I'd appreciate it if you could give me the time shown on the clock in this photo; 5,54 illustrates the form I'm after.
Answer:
4,21
